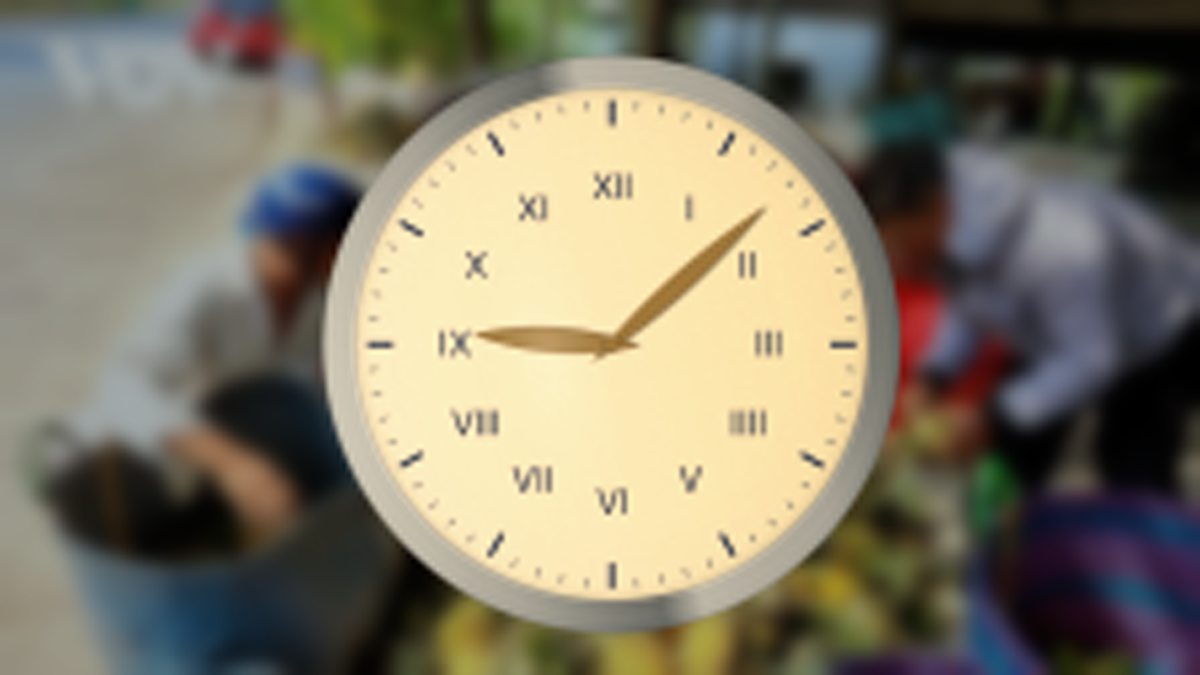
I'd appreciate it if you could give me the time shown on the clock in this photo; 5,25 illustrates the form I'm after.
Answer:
9,08
